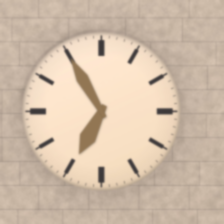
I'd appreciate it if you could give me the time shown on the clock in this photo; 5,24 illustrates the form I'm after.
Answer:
6,55
